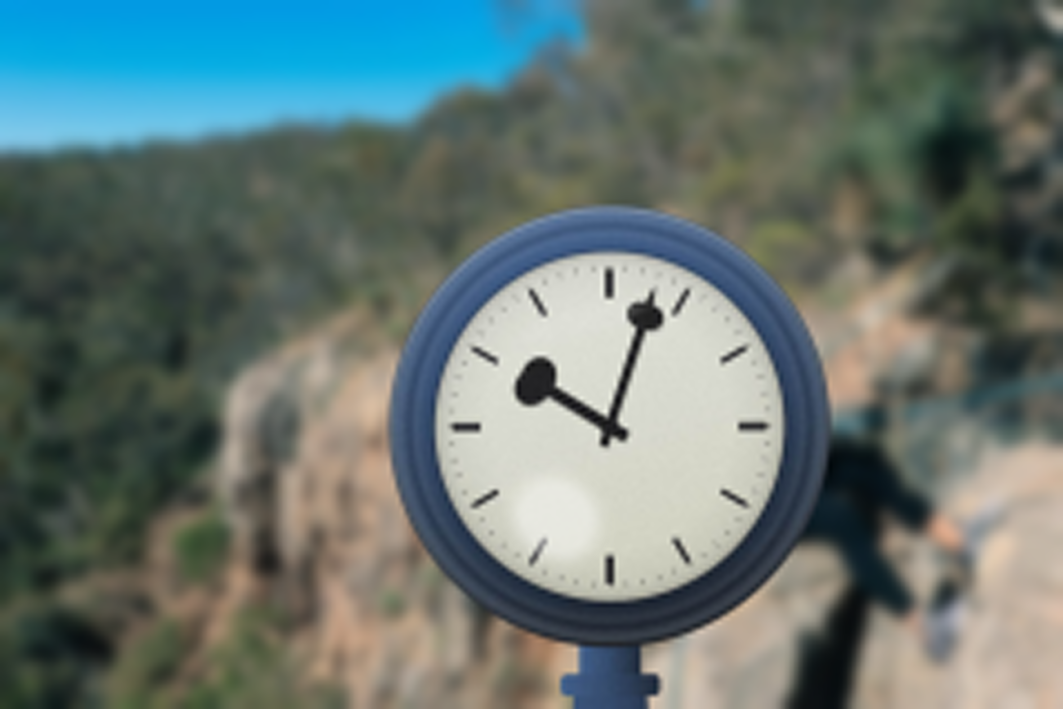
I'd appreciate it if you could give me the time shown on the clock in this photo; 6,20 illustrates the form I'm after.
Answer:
10,03
